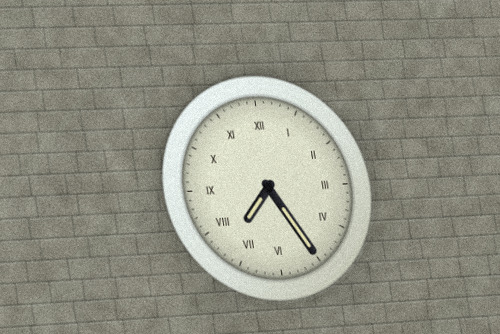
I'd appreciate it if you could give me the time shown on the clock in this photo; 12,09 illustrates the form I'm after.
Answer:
7,25
